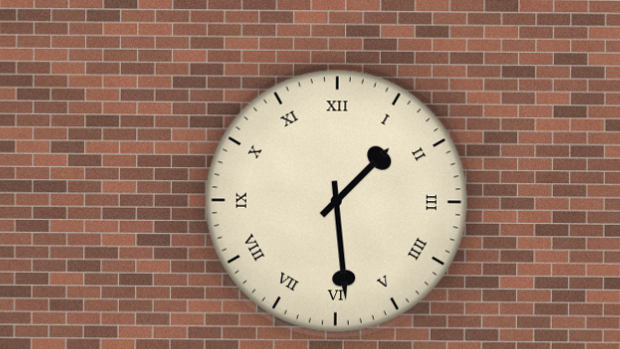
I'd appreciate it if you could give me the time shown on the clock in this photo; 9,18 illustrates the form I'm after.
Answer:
1,29
